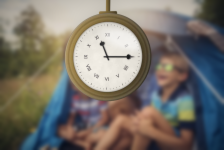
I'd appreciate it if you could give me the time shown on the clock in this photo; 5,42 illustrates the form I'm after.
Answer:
11,15
